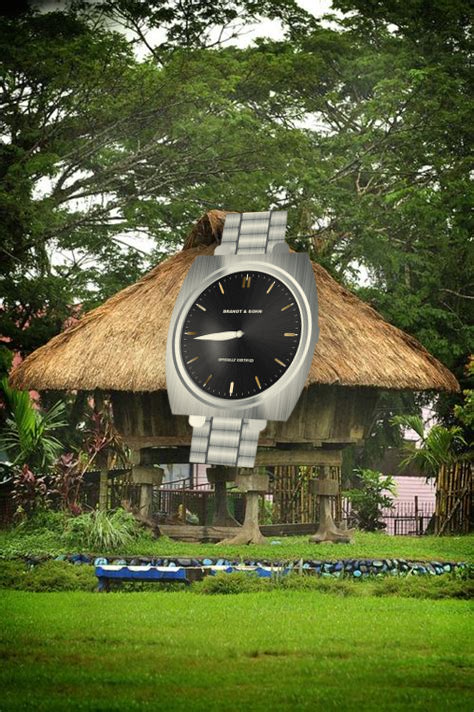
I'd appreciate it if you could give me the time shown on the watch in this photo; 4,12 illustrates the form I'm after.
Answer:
8,44
